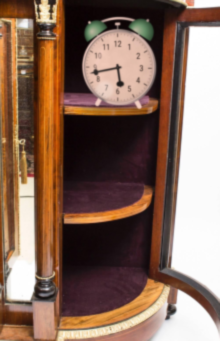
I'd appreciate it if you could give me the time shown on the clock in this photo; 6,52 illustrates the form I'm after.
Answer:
5,43
